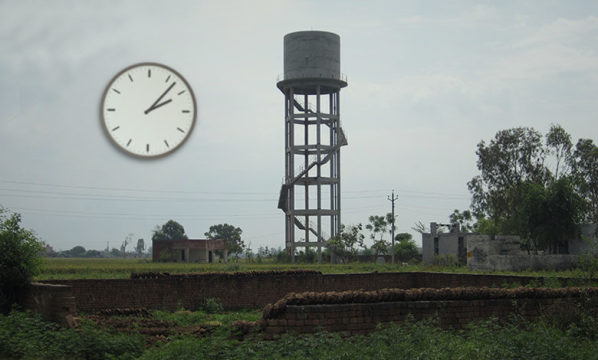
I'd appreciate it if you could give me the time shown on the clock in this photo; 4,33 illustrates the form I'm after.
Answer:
2,07
